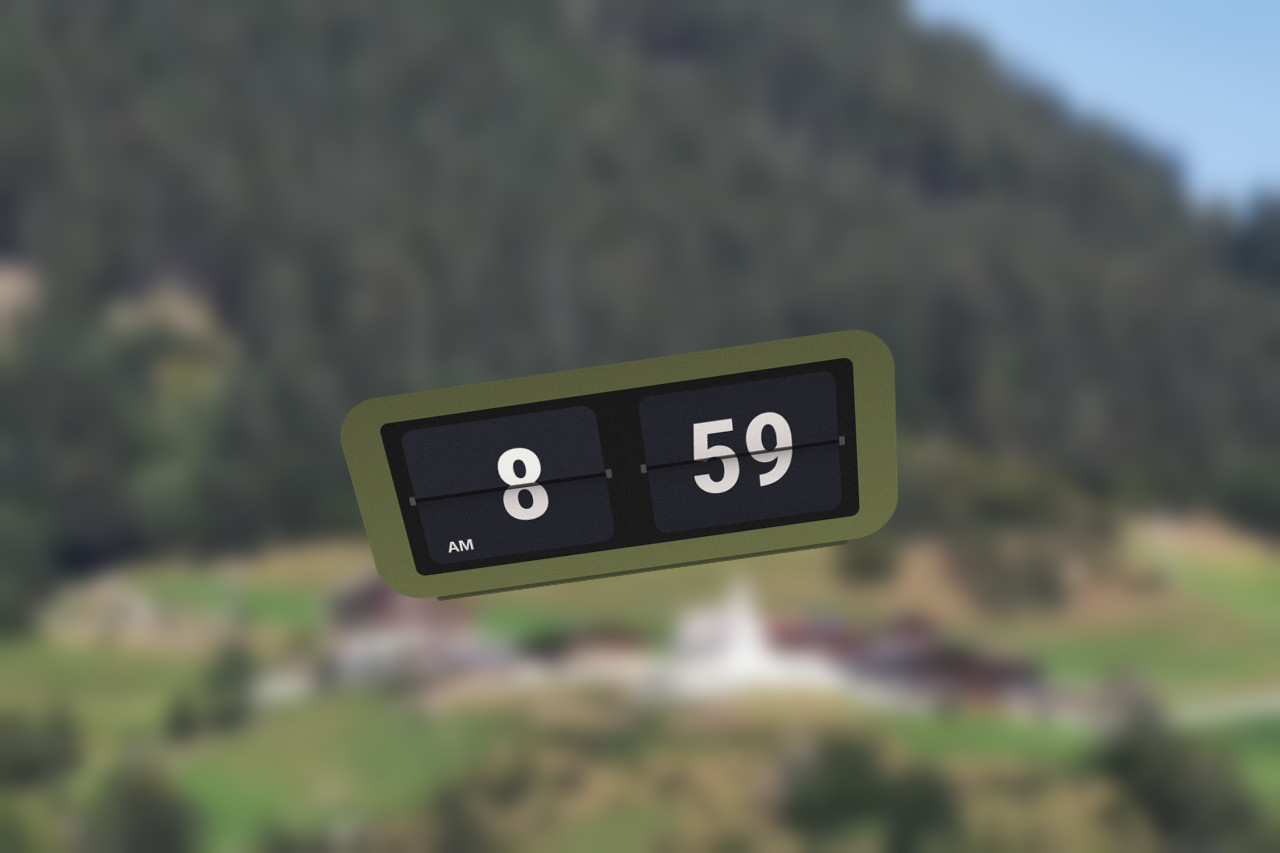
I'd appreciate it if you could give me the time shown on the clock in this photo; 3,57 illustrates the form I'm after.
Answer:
8,59
